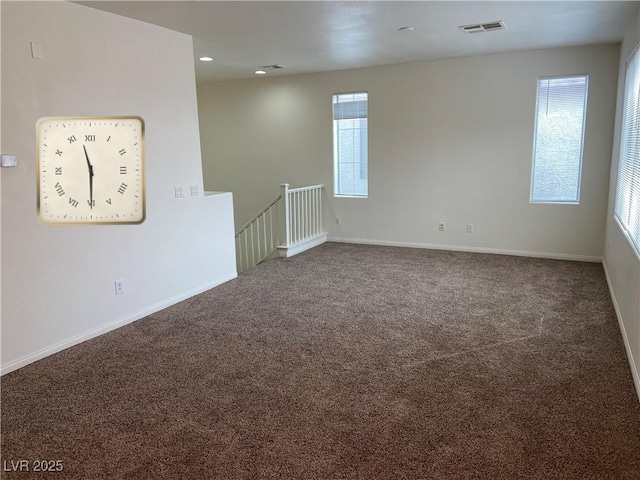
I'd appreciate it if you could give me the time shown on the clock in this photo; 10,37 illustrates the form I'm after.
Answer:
11,30
